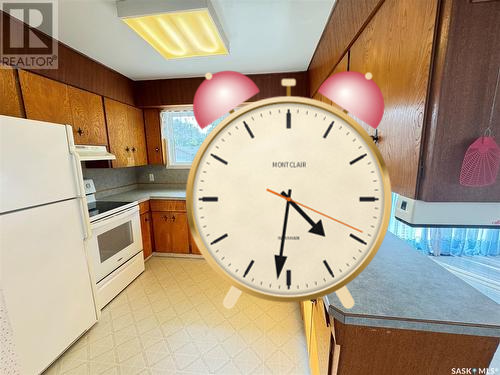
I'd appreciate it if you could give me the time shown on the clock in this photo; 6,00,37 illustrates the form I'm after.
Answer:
4,31,19
